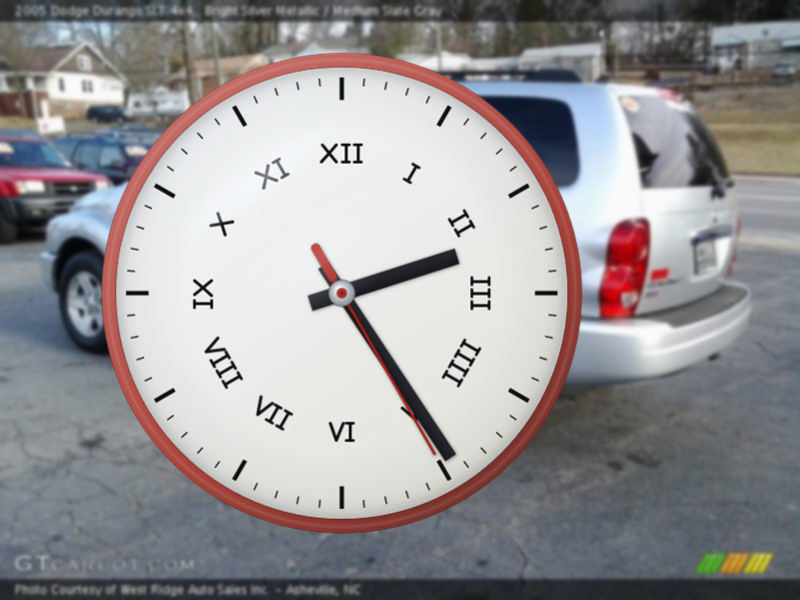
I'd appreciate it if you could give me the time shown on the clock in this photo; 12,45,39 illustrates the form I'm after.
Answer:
2,24,25
